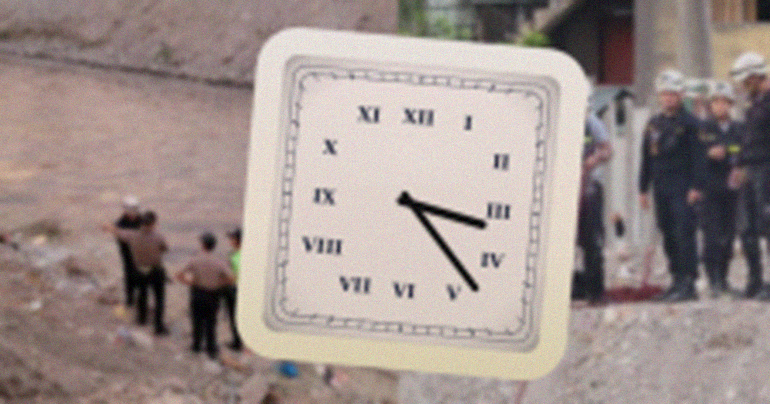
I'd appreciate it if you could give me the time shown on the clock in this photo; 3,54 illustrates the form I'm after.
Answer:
3,23
